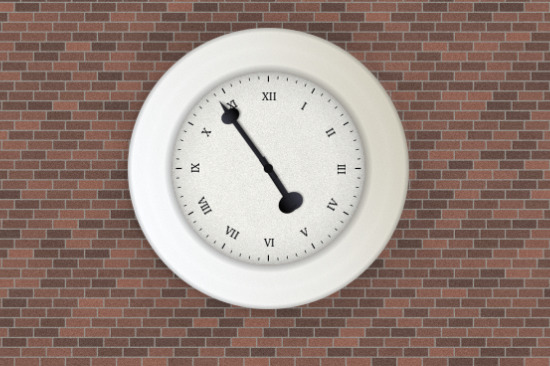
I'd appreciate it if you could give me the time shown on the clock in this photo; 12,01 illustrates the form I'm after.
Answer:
4,54
